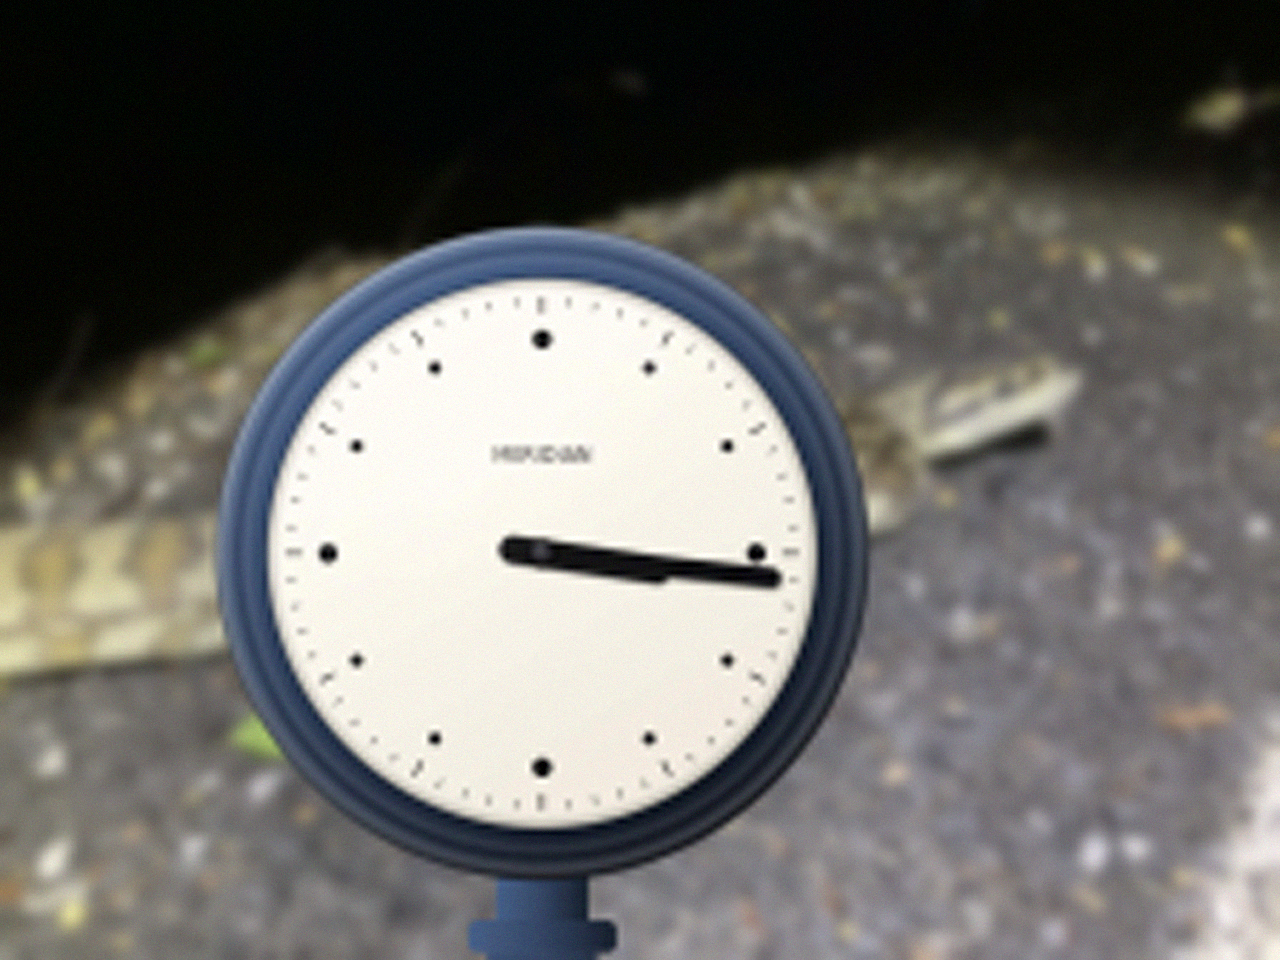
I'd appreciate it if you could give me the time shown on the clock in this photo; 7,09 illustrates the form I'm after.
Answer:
3,16
